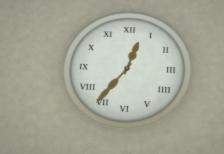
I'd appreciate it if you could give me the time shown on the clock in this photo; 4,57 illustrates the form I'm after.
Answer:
12,36
